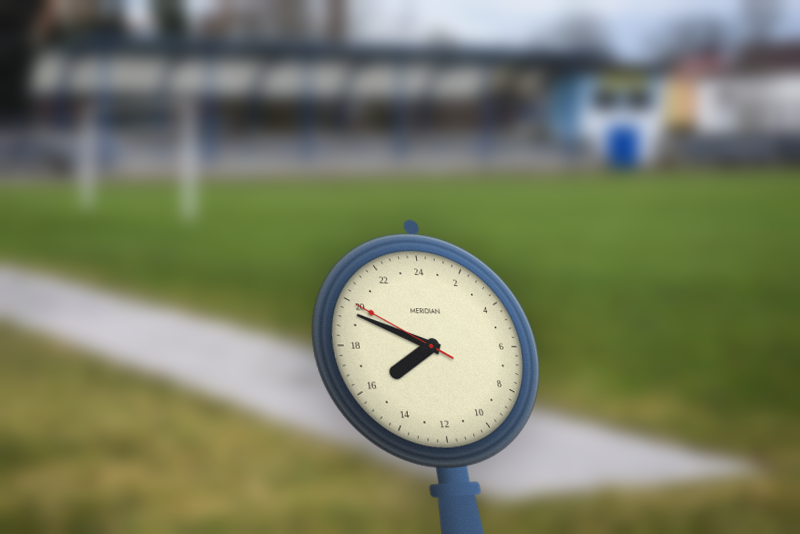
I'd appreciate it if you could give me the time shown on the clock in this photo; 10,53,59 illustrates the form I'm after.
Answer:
15,48,50
